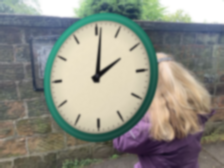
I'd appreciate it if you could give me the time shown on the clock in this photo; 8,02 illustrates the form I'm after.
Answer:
2,01
